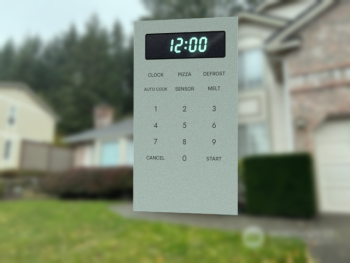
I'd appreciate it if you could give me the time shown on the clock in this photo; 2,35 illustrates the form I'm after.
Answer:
12,00
